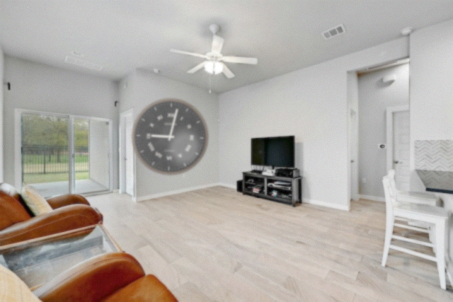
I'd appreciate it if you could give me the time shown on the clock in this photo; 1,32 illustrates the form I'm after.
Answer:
9,02
